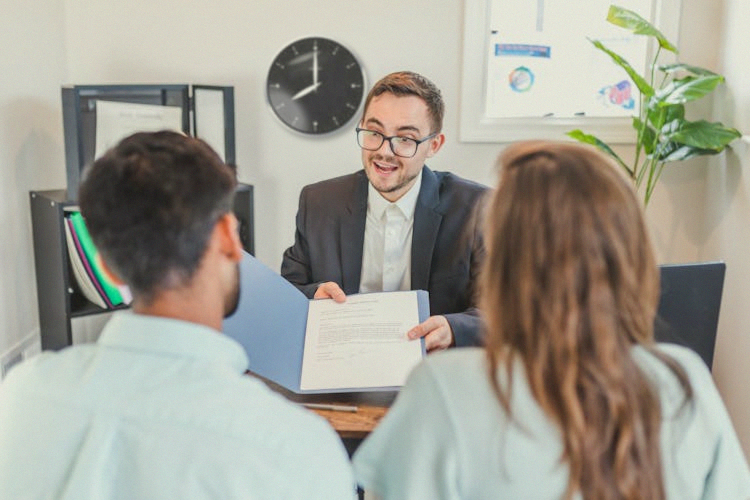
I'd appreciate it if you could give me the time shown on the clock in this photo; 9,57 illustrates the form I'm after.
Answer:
8,00
